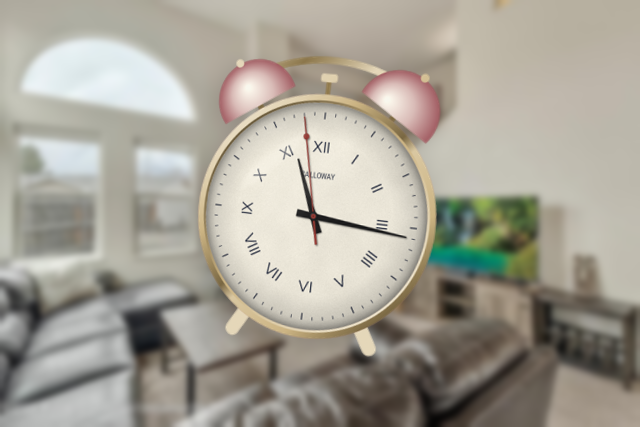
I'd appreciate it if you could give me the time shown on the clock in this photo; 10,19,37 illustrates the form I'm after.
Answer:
11,15,58
